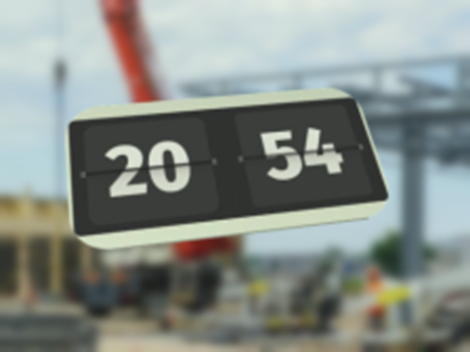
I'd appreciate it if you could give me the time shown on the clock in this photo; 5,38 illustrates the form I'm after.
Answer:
20,54
